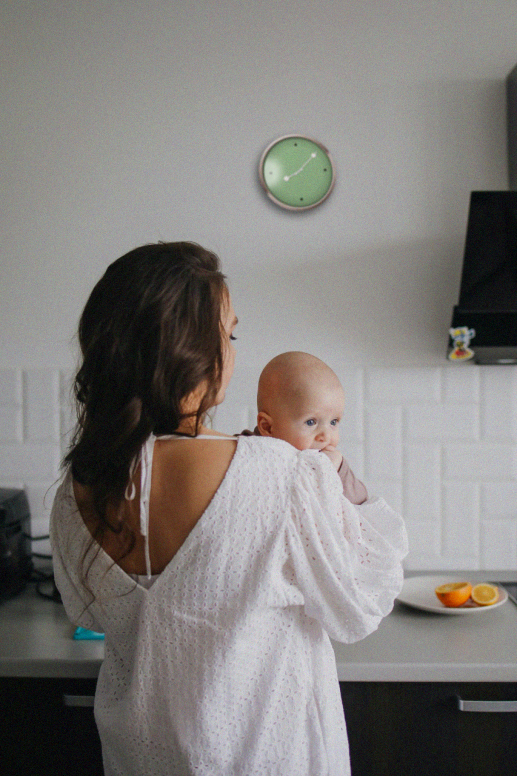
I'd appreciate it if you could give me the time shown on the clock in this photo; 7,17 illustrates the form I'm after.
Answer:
8,08
